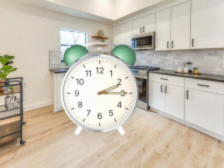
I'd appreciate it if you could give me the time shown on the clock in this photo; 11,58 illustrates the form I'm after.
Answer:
2,15
